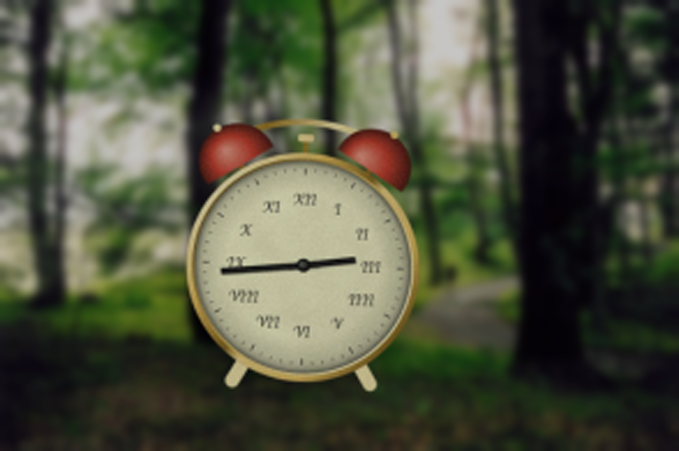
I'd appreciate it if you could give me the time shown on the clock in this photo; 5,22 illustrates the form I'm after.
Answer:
2,44
